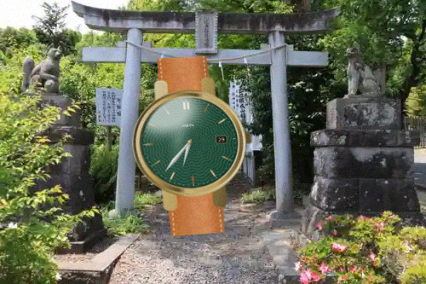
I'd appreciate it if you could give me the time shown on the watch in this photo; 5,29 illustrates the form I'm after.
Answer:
6,37
